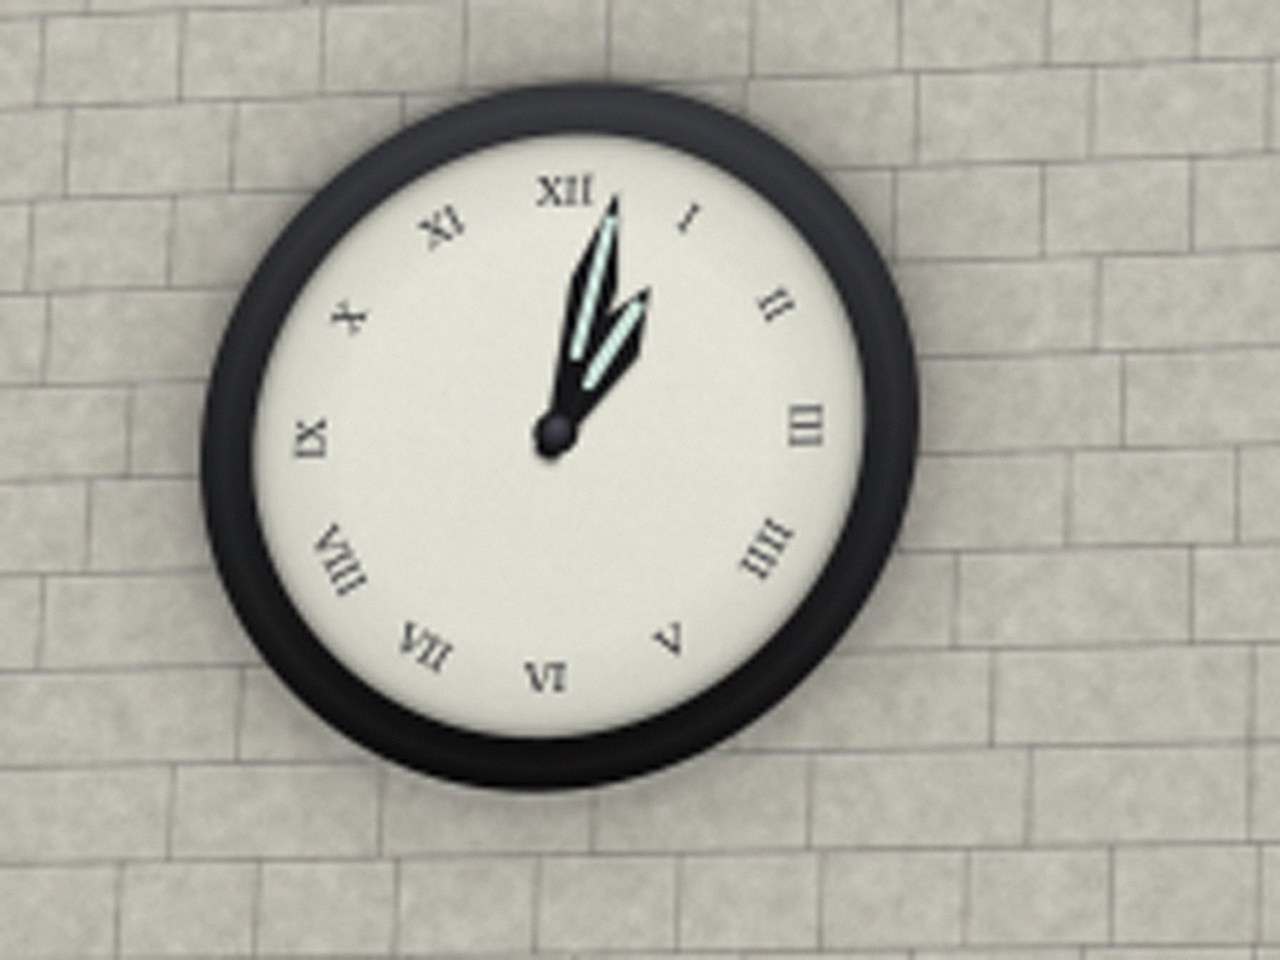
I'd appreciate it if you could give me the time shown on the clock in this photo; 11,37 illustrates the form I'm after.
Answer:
1,02
